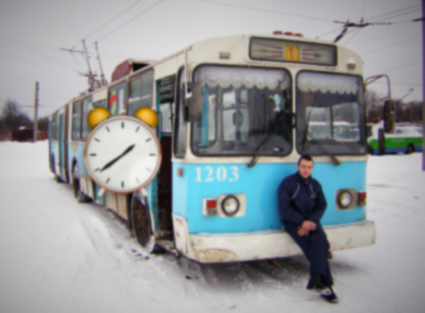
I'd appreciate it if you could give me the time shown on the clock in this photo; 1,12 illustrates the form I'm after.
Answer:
1,39
